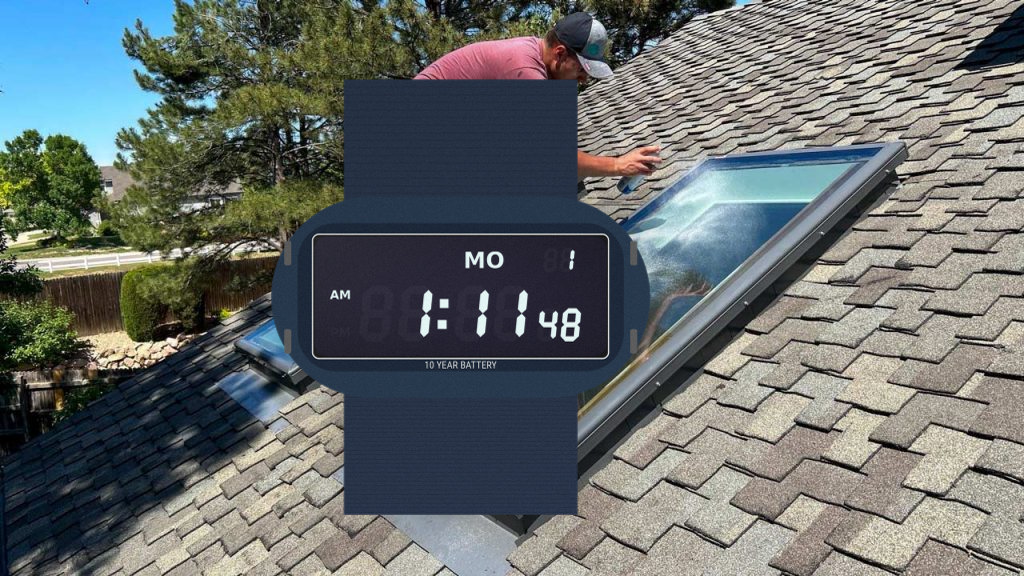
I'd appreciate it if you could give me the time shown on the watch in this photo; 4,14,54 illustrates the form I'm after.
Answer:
1,11,48
